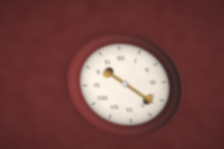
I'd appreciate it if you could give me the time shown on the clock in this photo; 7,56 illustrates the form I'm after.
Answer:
10,22
